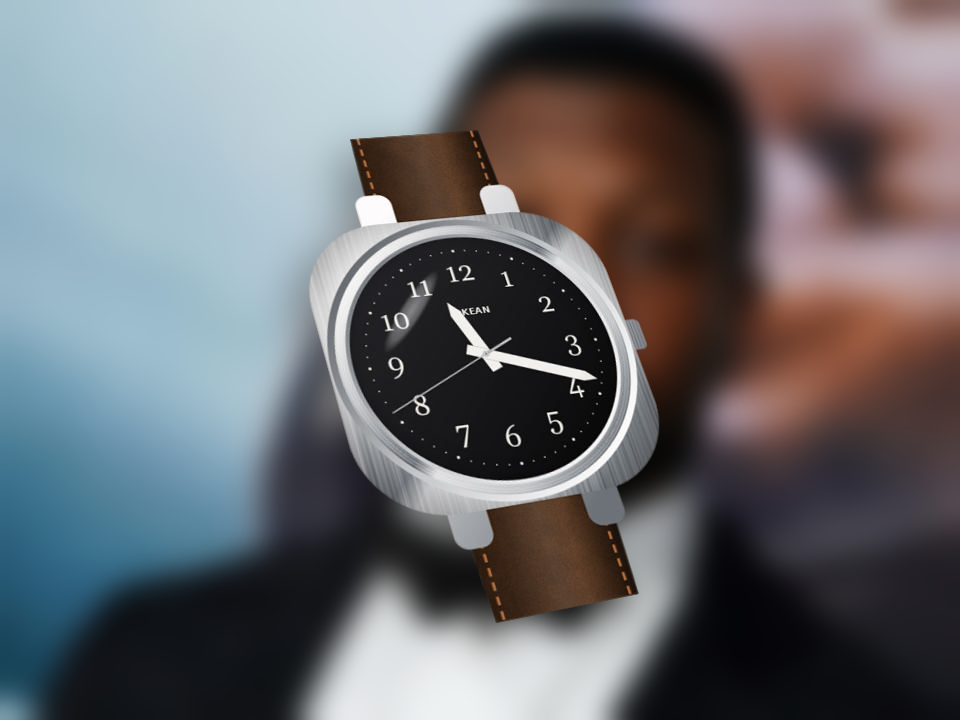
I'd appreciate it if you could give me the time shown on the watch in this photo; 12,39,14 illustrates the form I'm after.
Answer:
11,18,41
